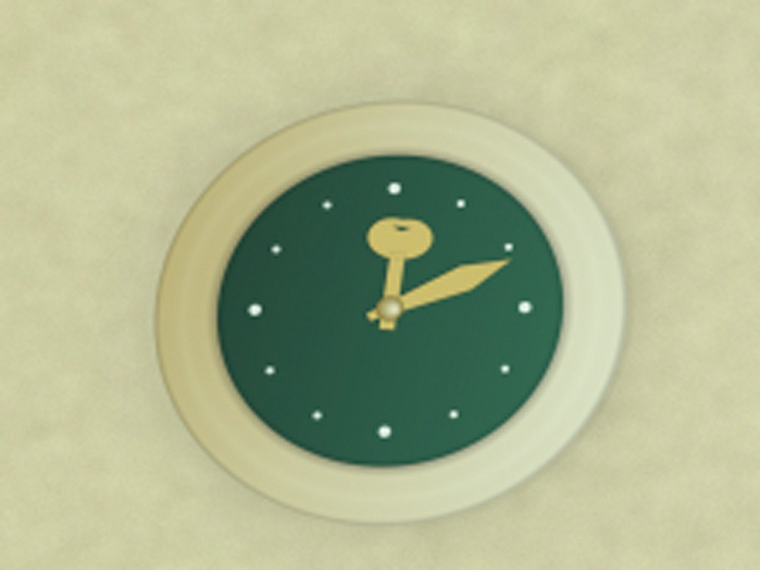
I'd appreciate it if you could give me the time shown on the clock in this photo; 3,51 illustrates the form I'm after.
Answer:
12,11
